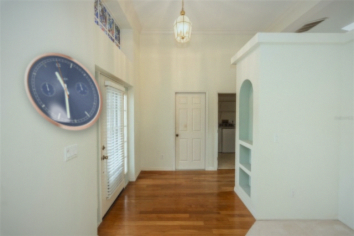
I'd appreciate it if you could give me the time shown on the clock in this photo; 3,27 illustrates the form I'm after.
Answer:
11,32
